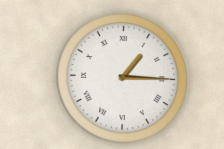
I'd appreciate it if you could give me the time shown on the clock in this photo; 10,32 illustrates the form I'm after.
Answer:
1,15
